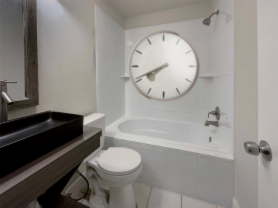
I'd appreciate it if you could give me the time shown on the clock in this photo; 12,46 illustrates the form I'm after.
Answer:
7,41
